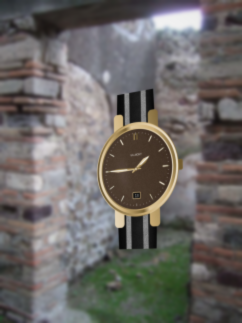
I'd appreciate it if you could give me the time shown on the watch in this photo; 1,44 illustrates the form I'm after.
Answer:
1,45
